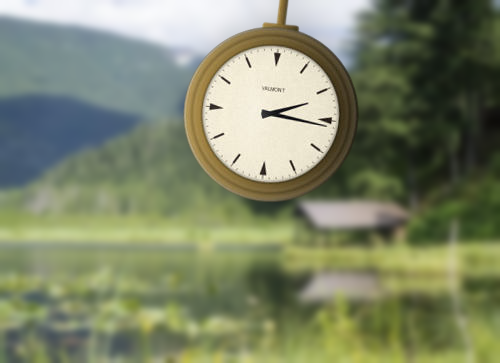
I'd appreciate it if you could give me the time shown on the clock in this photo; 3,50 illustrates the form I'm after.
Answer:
2,16
